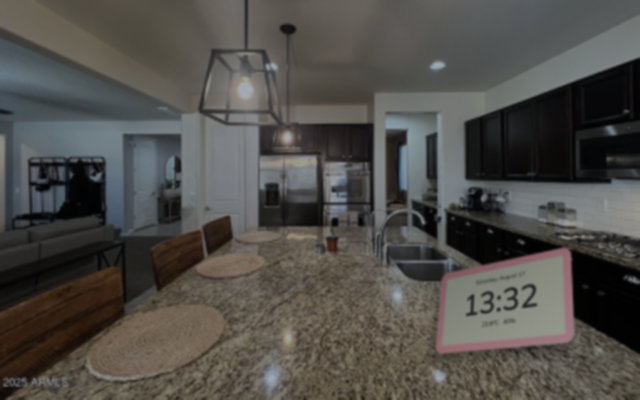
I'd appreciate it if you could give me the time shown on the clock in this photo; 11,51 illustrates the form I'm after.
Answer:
13,32
